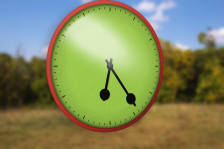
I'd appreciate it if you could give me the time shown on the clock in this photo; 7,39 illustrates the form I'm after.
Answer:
6,24
